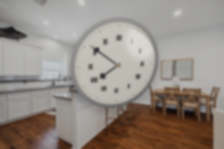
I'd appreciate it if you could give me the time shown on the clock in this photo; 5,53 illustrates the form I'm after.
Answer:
7,51
